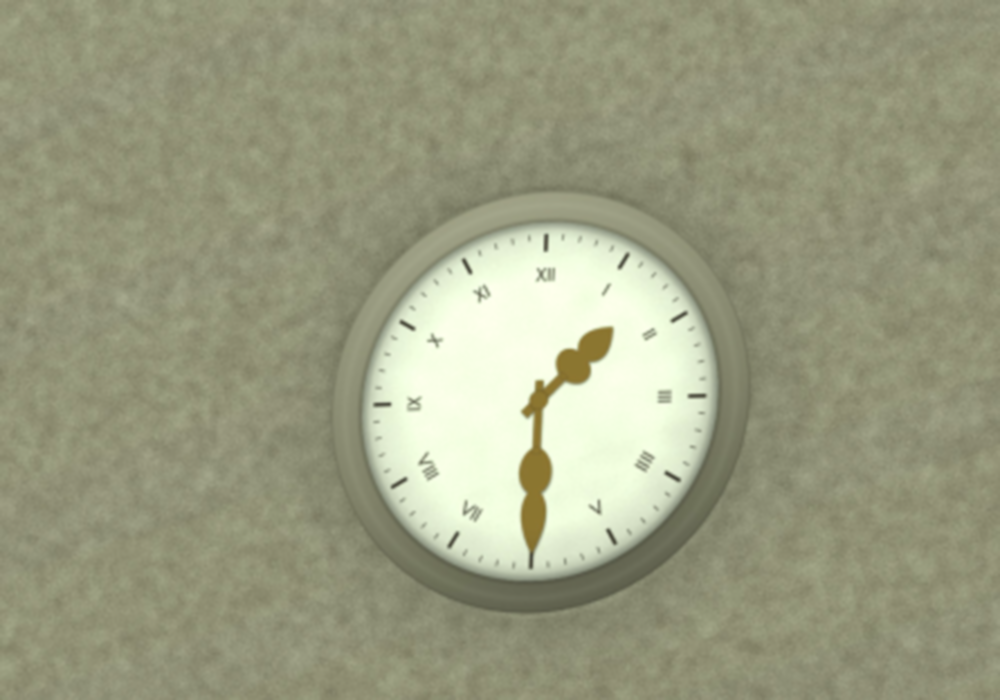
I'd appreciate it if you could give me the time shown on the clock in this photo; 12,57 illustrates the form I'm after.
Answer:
1,30
